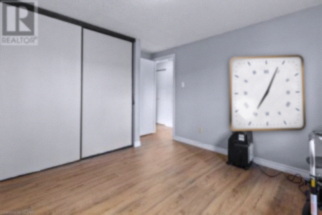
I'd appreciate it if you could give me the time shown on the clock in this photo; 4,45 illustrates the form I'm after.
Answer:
7,04
